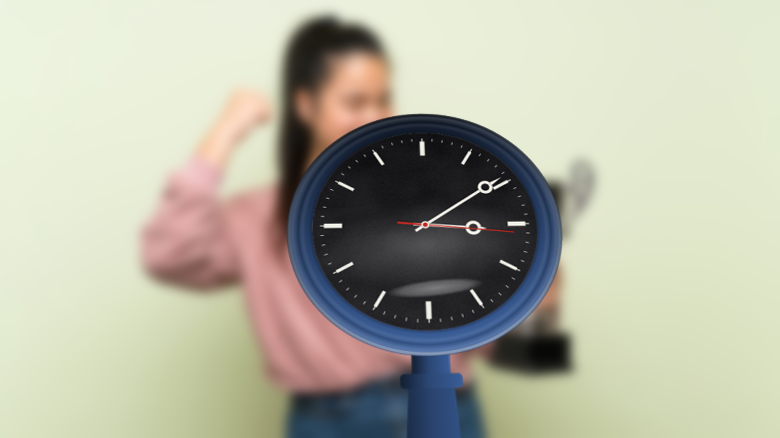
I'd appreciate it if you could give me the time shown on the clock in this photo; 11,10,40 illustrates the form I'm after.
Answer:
3,09,16
